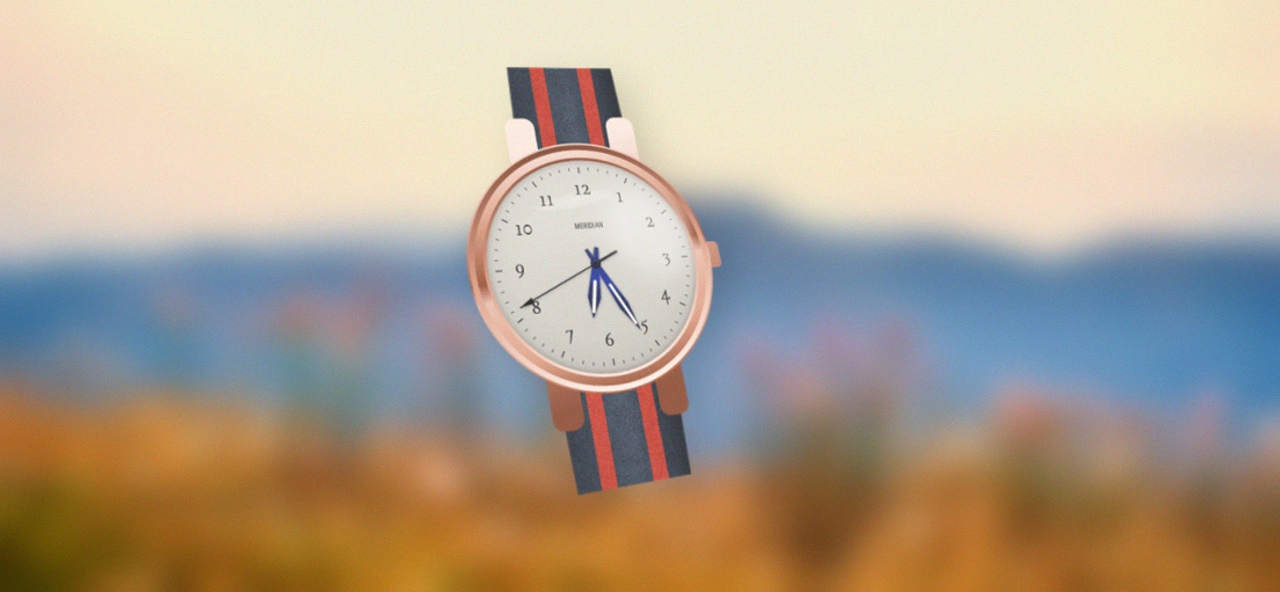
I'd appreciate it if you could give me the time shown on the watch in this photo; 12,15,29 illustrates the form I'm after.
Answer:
6,25,41
